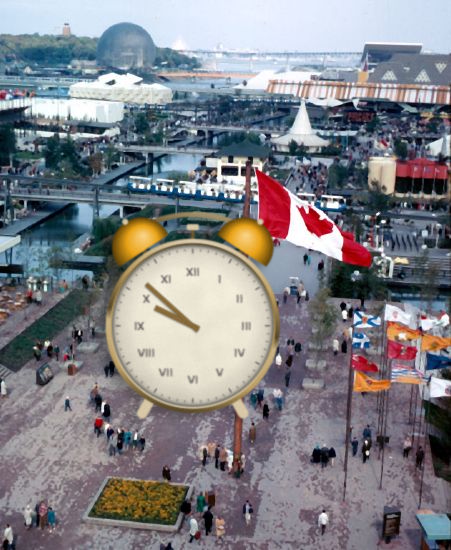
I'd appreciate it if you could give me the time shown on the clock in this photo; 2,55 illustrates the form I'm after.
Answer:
9,52
